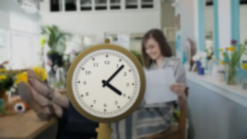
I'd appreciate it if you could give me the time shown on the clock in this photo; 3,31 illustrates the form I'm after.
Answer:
4,07
